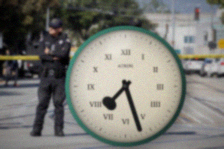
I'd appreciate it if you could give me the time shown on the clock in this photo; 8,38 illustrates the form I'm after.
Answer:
7,27
